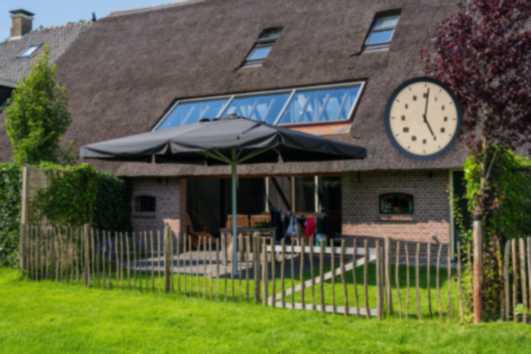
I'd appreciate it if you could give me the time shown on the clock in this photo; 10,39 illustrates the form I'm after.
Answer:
5,01
